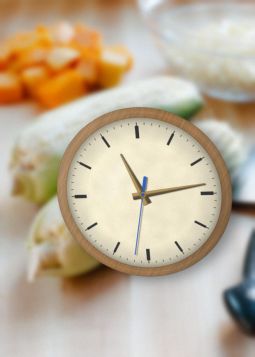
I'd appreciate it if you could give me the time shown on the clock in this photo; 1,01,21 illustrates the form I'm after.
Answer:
11,13,32
